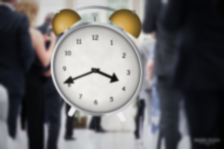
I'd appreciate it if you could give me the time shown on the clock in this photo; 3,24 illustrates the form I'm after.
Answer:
3,41
